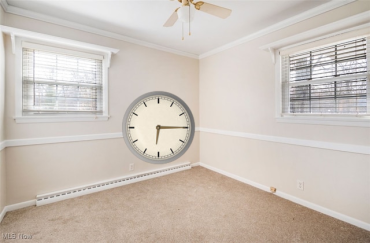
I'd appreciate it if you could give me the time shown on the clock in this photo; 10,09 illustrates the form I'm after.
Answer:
6,15
